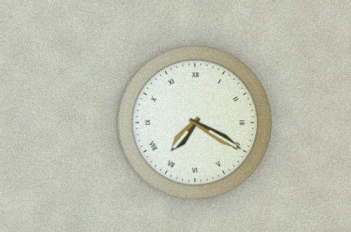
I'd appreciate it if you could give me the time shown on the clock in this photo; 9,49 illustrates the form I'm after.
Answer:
7,20
